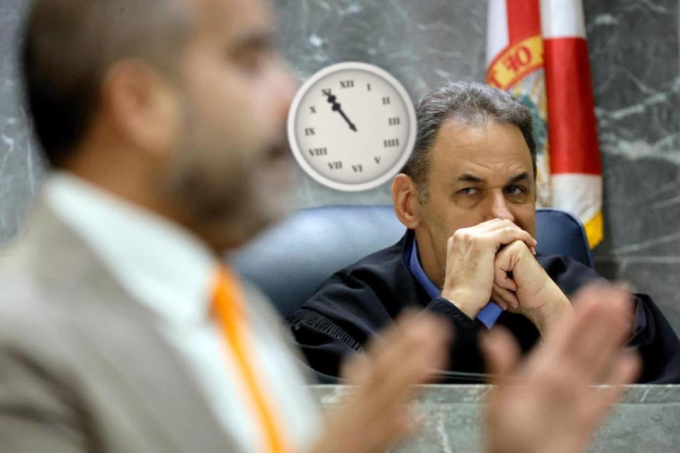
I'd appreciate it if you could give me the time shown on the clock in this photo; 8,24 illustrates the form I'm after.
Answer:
10,55
